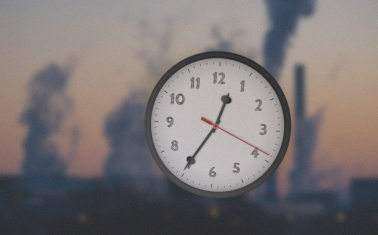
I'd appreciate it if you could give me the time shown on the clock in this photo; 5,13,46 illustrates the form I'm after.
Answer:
12,35,19
